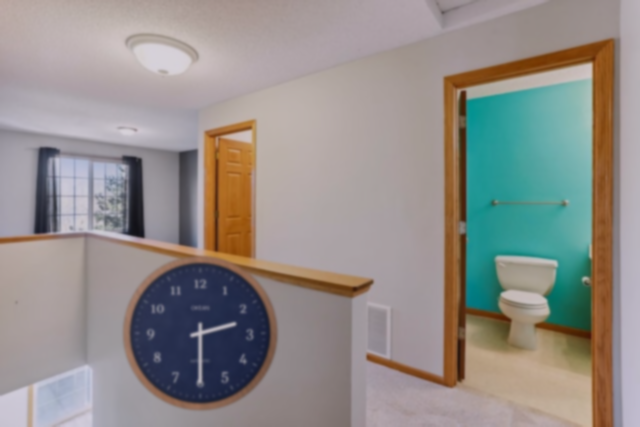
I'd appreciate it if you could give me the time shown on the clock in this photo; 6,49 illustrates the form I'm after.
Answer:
2,30
